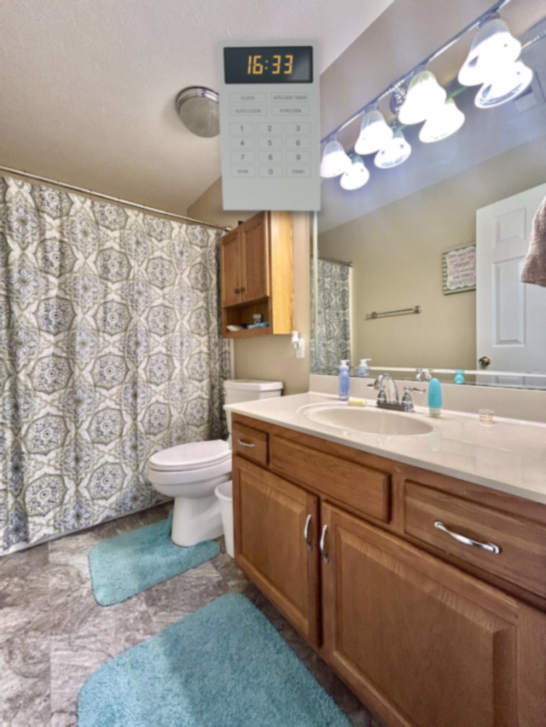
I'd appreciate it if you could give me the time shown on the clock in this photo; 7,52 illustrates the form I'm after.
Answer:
16,33
